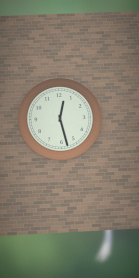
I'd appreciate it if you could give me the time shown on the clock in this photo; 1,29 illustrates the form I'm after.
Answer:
12,28
